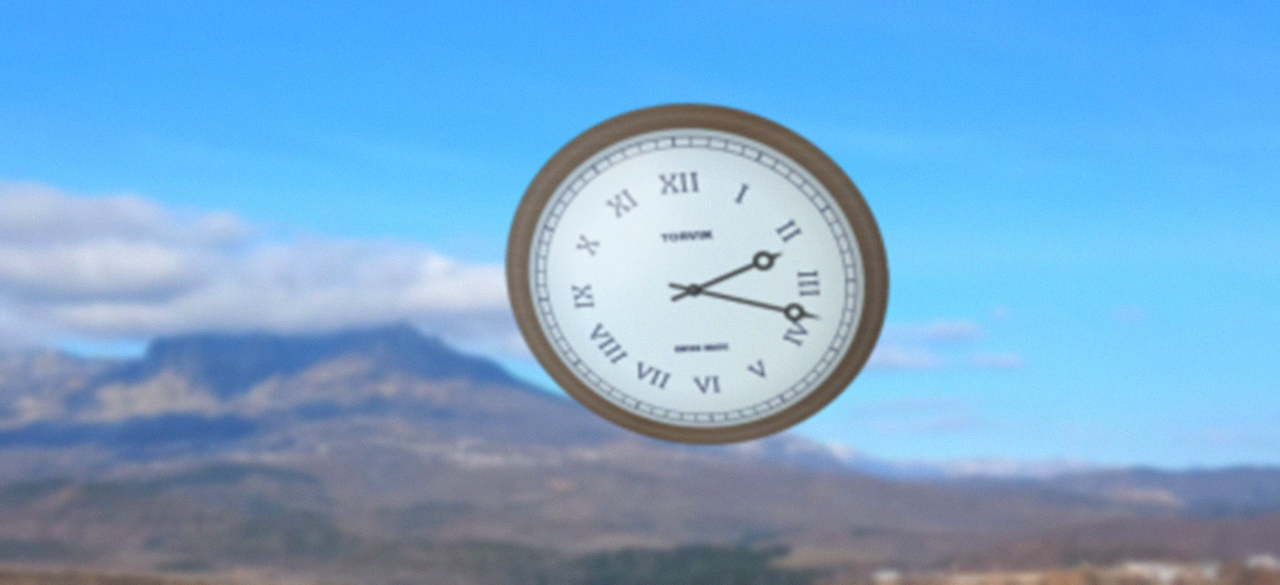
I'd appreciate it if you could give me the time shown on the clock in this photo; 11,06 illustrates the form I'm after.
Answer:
2,18
